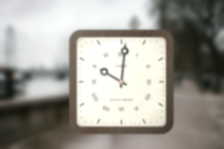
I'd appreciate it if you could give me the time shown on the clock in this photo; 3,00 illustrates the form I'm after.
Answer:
10,01
